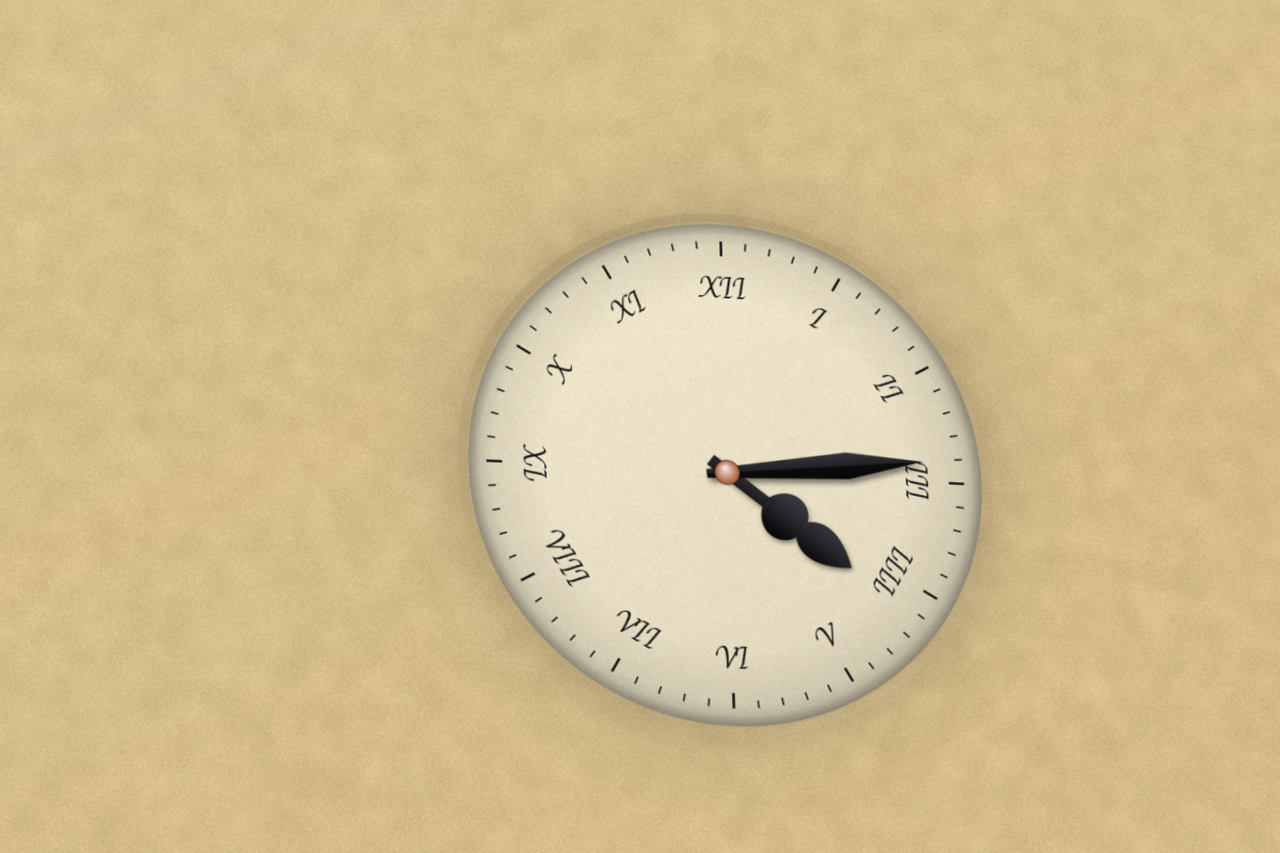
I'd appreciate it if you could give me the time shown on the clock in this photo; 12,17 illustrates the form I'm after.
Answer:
4,14
